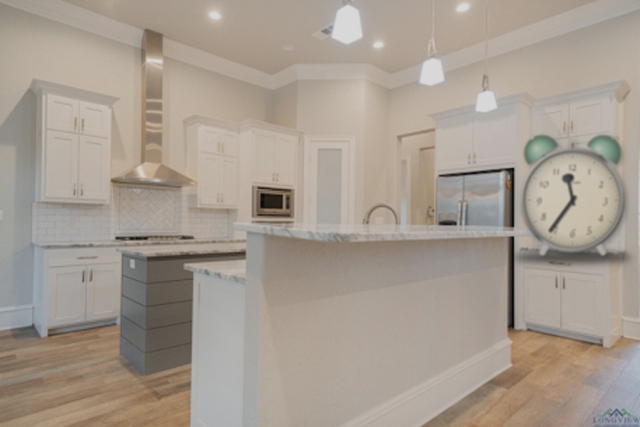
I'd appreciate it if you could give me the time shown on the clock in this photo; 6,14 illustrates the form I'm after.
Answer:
11,36
